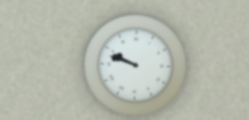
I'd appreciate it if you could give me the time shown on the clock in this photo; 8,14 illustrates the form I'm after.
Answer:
9,48
